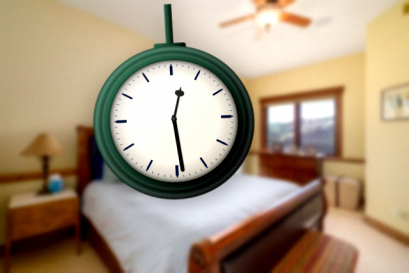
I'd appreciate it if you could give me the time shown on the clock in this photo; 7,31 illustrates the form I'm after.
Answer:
12,29
